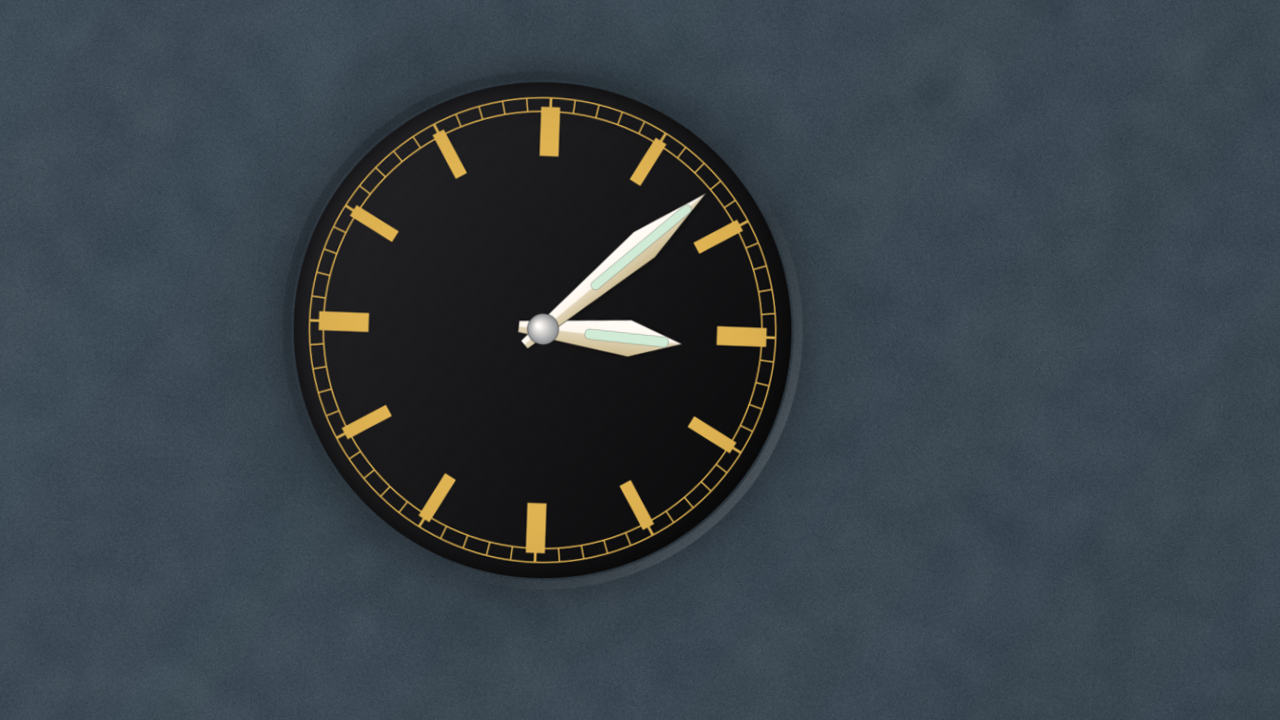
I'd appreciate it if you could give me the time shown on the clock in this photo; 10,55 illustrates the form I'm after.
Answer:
3,08
